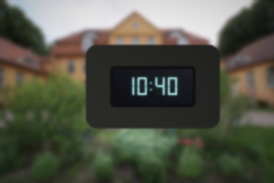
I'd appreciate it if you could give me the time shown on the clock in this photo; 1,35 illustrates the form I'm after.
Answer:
10,40
